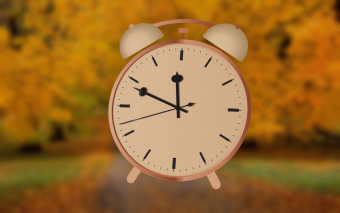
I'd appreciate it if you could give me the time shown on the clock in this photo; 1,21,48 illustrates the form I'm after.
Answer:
11,48,42
